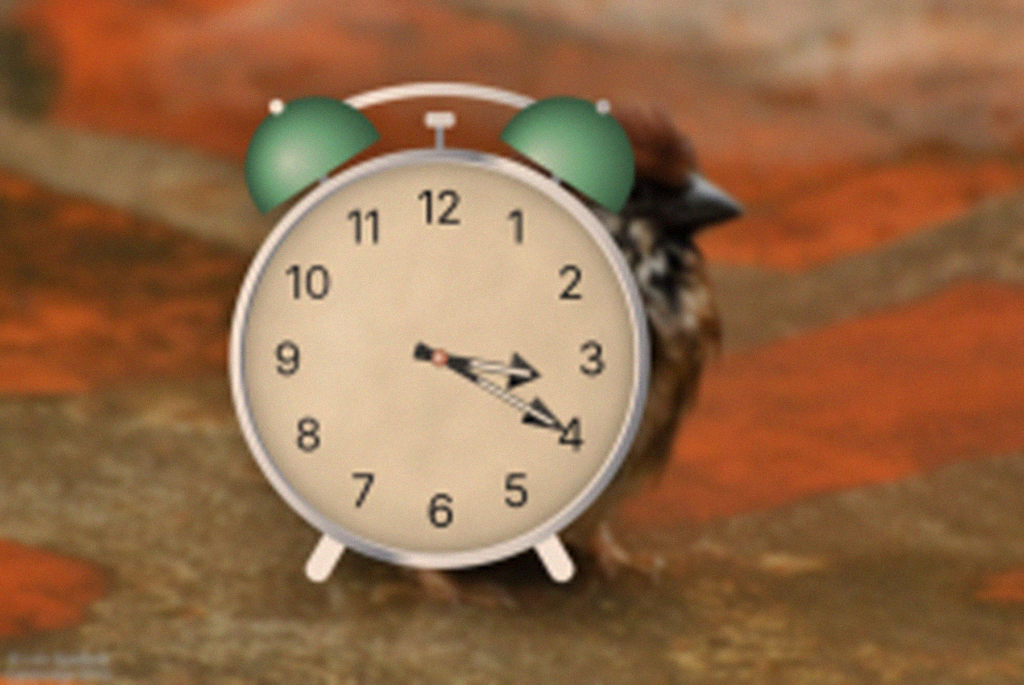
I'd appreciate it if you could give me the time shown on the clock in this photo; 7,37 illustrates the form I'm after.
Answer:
3,20
